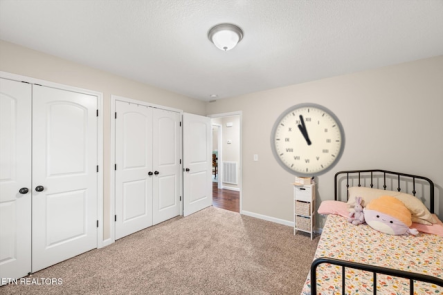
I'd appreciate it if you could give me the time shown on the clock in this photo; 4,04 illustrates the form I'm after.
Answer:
10,57
